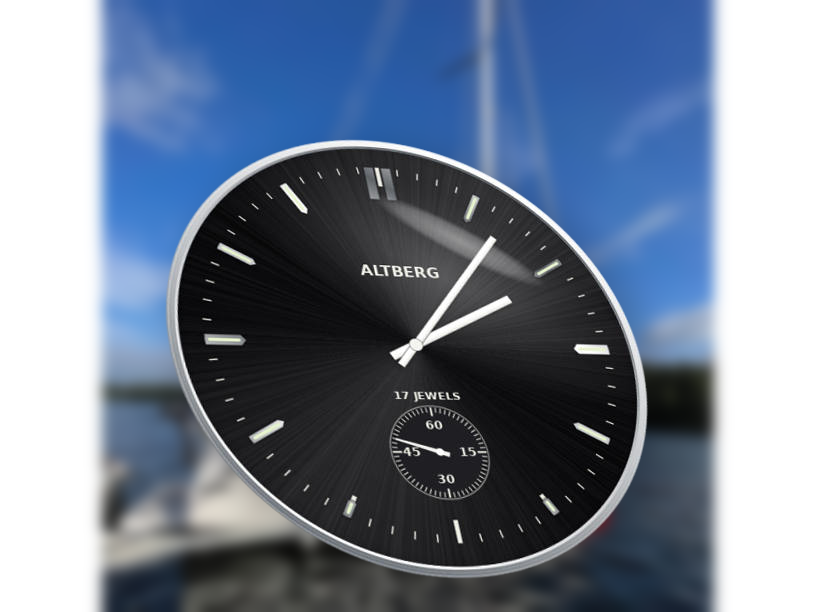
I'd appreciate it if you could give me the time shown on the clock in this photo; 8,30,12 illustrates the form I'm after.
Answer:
2,06,48
